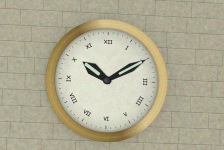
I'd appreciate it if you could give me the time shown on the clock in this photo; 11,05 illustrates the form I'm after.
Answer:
10,10
